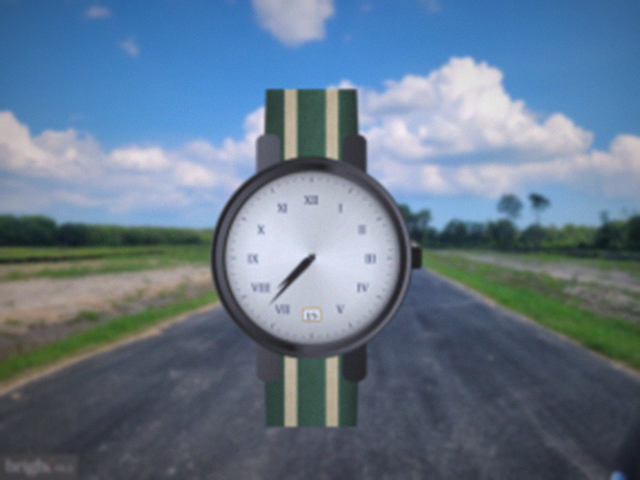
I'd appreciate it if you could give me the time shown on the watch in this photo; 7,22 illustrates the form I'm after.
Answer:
7,37
